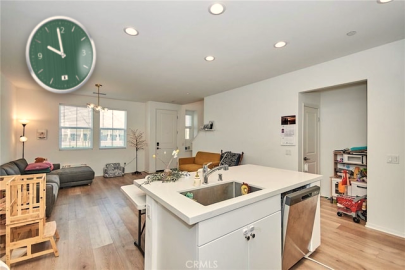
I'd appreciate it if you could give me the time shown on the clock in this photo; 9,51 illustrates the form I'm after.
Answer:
9,59
